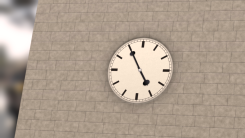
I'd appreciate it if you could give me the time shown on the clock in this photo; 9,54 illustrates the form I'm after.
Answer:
4,55
